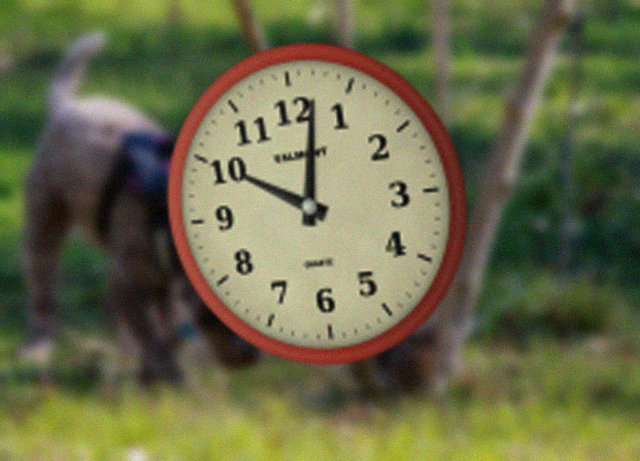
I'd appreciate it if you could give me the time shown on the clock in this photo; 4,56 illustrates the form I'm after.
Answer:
10,02
